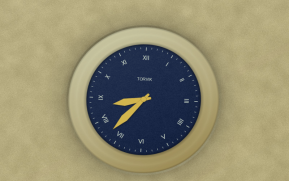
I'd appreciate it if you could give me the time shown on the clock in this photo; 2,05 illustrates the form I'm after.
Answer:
8,37
